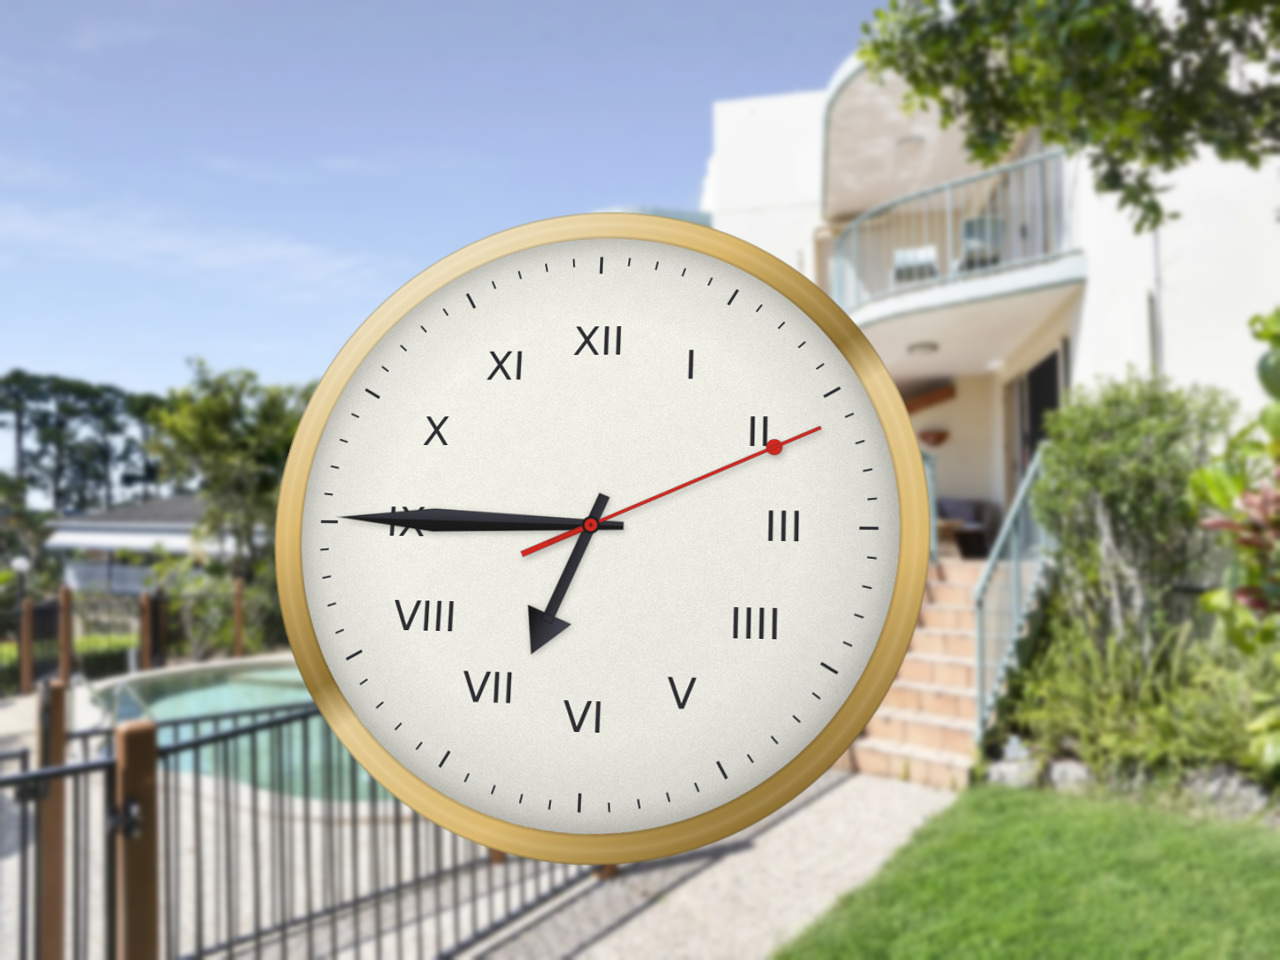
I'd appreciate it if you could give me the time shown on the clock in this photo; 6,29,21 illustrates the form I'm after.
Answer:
6,45,11
